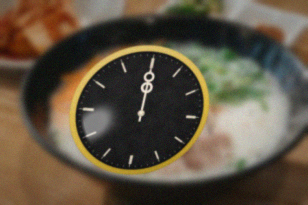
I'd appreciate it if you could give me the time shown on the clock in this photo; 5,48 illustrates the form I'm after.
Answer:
12,00
